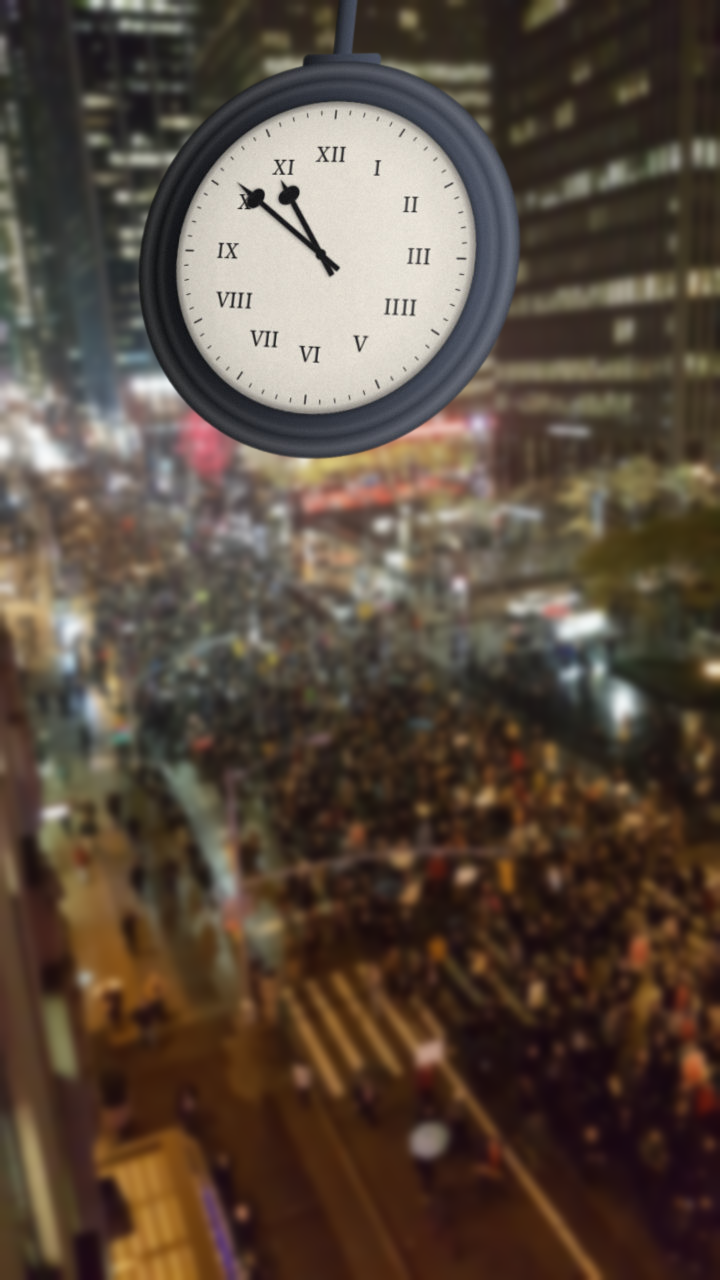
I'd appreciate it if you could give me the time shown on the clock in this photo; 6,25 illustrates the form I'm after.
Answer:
10,51
